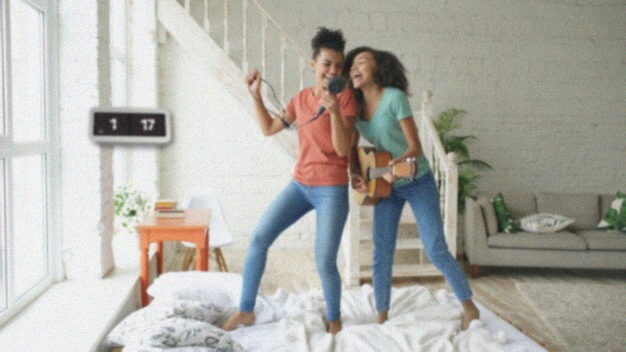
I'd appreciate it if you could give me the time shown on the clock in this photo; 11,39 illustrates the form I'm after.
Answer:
1,17
